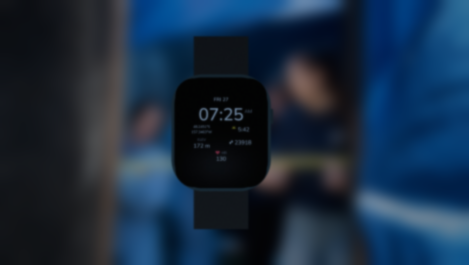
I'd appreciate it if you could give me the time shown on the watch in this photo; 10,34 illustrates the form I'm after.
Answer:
7,25
